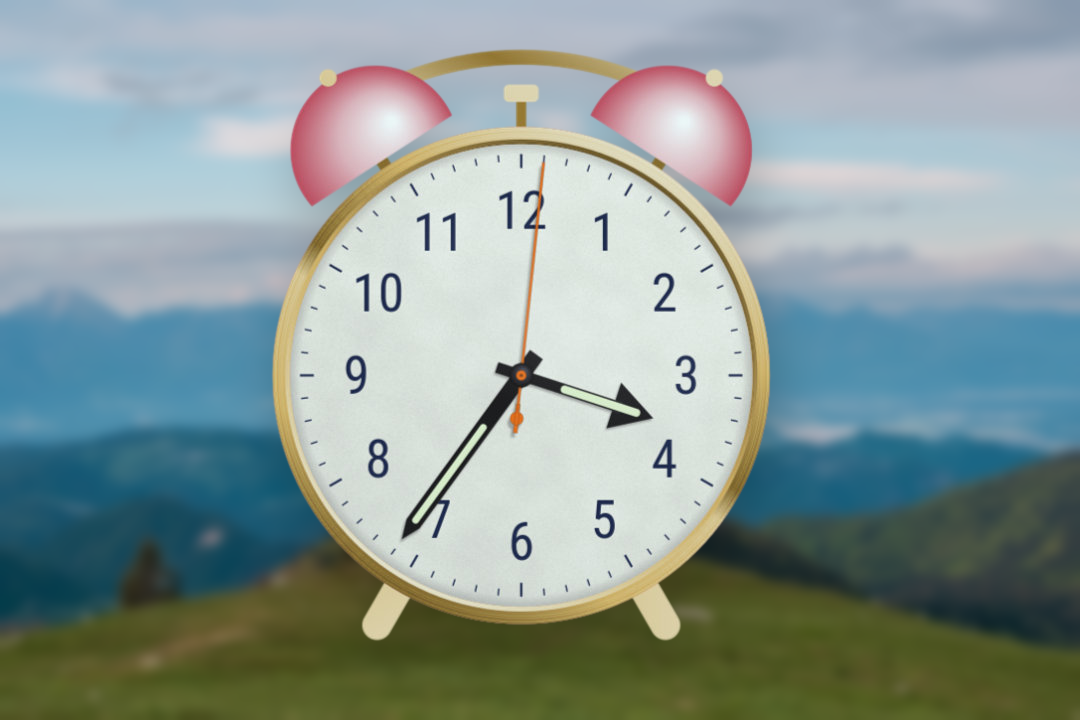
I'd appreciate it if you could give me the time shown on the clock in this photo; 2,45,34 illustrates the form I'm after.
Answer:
3,36,01
